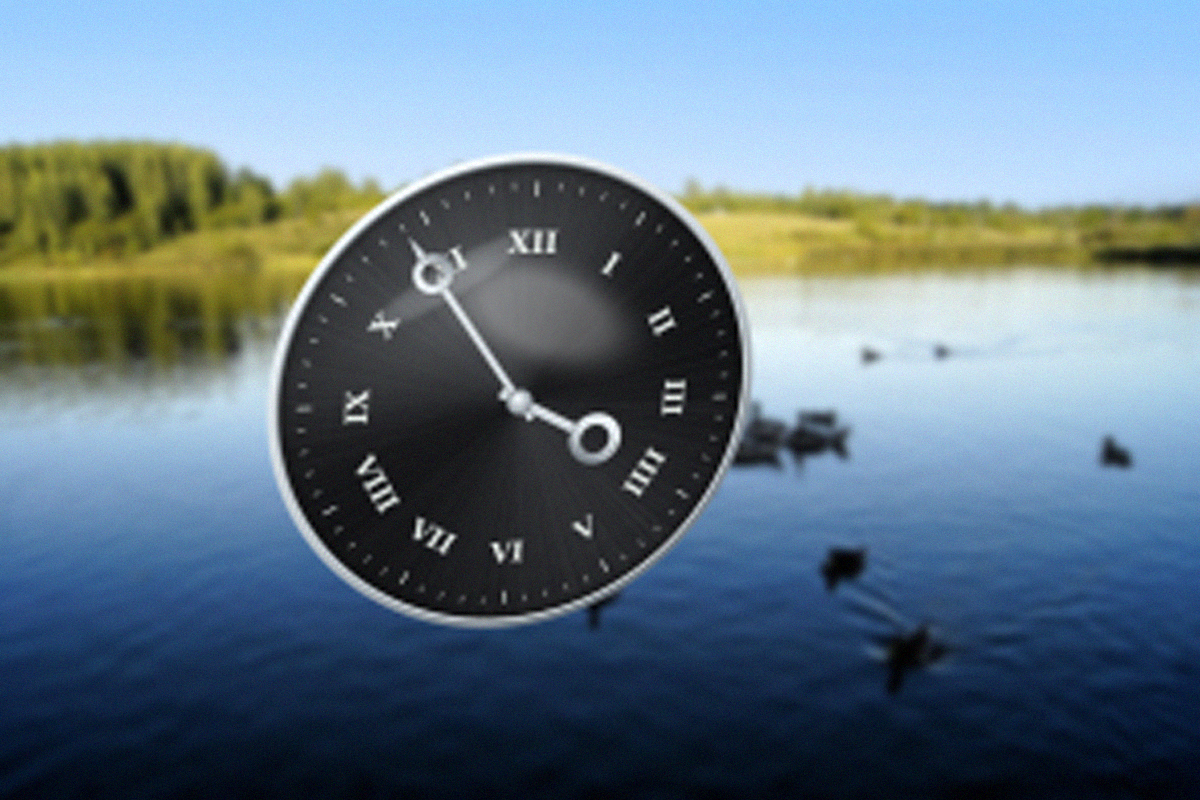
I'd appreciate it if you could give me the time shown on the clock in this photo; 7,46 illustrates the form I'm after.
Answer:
3,54
